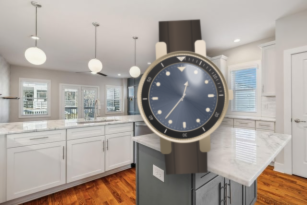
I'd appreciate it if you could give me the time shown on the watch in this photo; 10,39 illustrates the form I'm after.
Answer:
12,37
